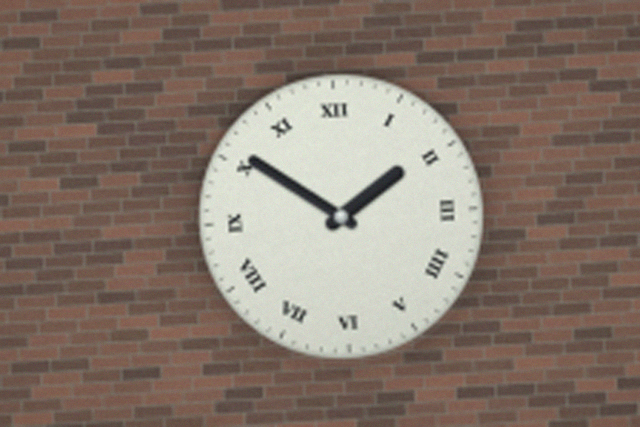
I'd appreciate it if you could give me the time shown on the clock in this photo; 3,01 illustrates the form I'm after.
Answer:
1,51
